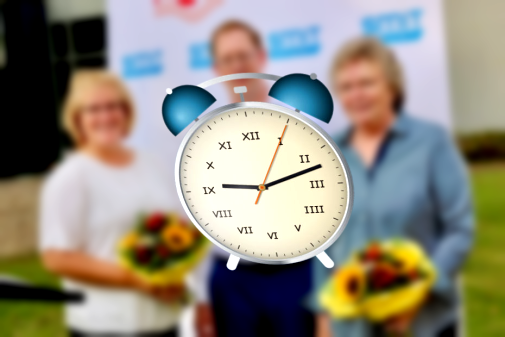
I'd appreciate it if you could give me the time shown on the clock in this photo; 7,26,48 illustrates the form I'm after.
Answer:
9,12,05
